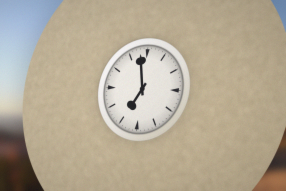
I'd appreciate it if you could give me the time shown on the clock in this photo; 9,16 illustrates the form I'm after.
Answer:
6,58
